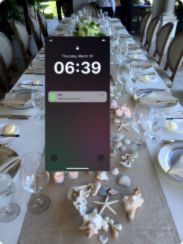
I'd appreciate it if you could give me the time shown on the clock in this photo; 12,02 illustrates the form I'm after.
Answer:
6,39
